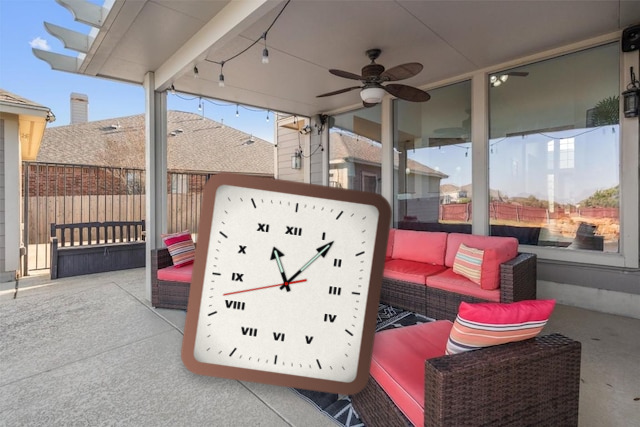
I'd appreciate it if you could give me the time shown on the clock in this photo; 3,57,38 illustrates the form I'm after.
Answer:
11,06,42
